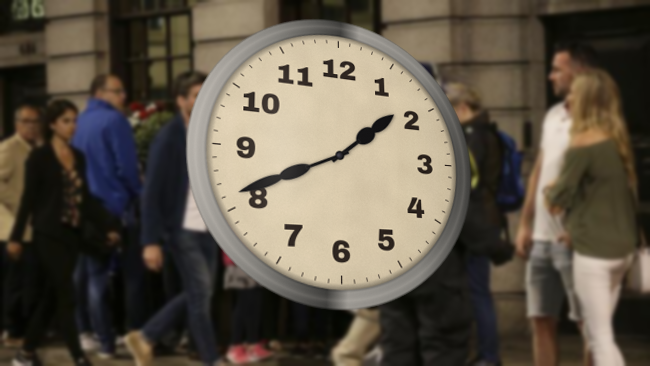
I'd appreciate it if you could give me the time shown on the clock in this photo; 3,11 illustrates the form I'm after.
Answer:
1,41
